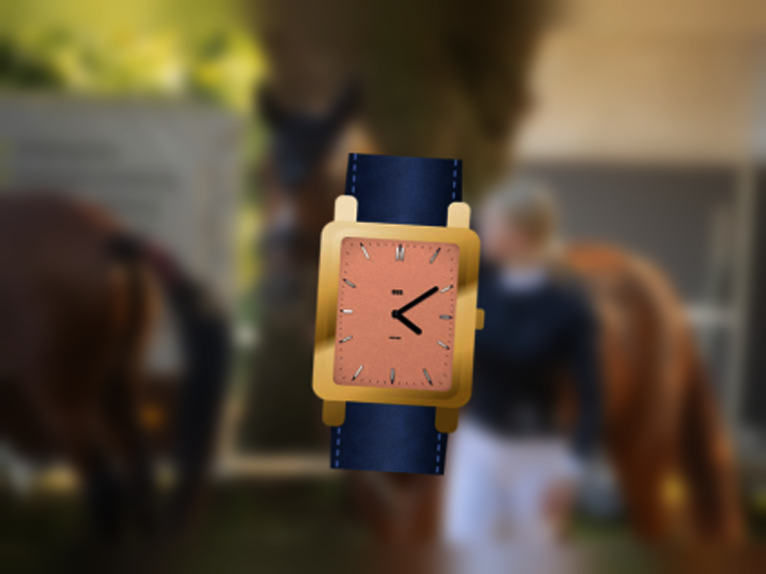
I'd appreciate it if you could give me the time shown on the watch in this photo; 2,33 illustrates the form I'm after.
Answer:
4,09
